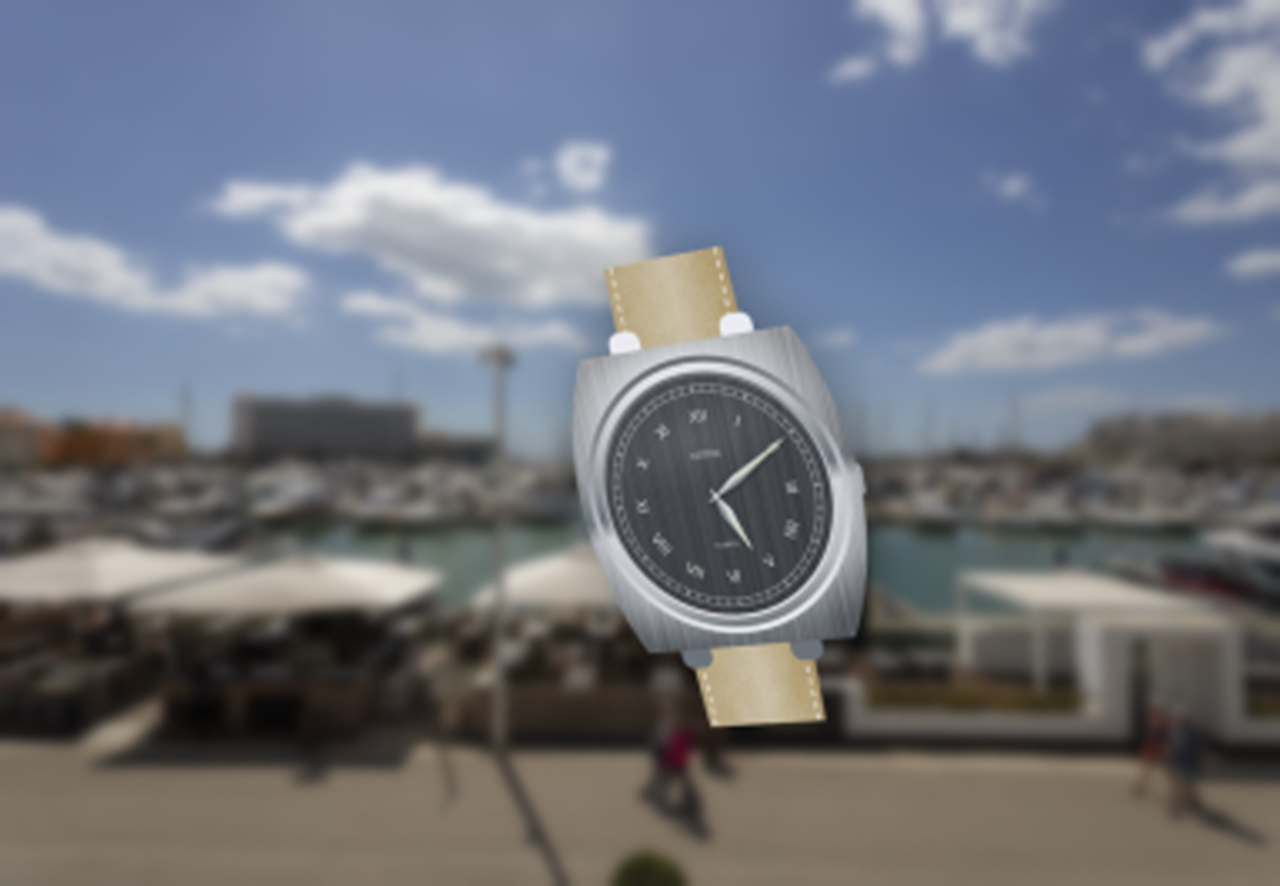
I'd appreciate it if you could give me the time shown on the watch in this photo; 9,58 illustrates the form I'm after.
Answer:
5,10
